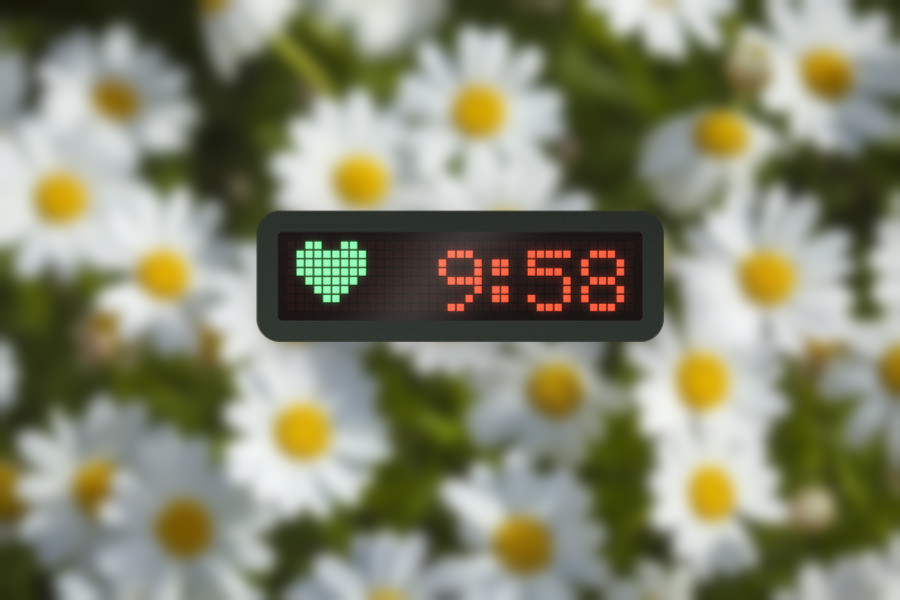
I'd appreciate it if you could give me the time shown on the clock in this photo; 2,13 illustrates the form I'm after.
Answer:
9,58
